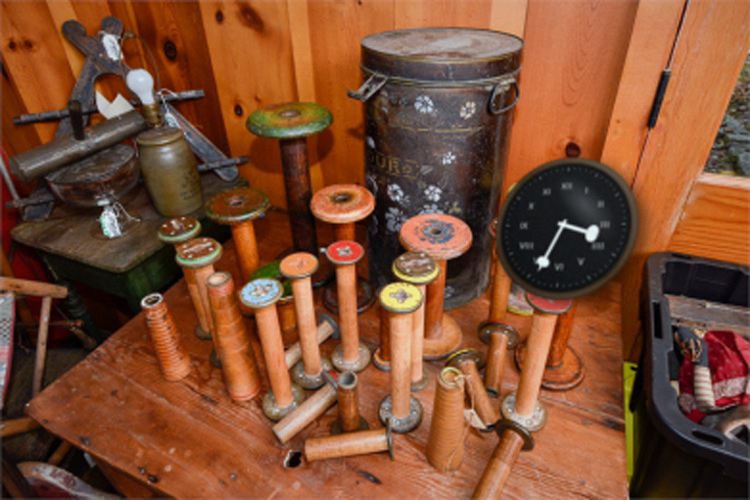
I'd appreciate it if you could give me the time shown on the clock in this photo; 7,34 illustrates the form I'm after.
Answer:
3,34
